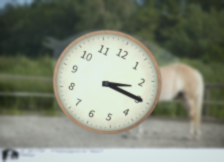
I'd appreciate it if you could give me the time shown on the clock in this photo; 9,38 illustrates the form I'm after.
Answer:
2,15
